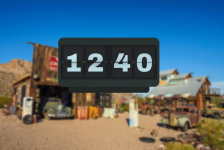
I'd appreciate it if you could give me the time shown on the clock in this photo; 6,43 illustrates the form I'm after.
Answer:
12,40
